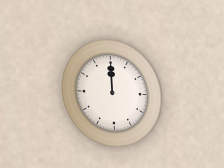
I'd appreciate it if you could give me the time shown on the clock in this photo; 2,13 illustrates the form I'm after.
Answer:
12,00
